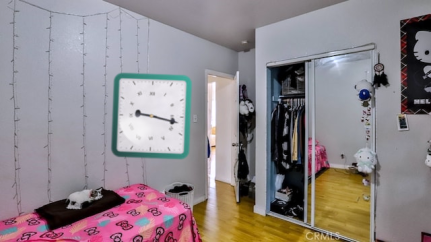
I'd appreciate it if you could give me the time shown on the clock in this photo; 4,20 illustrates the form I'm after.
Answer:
9,17
